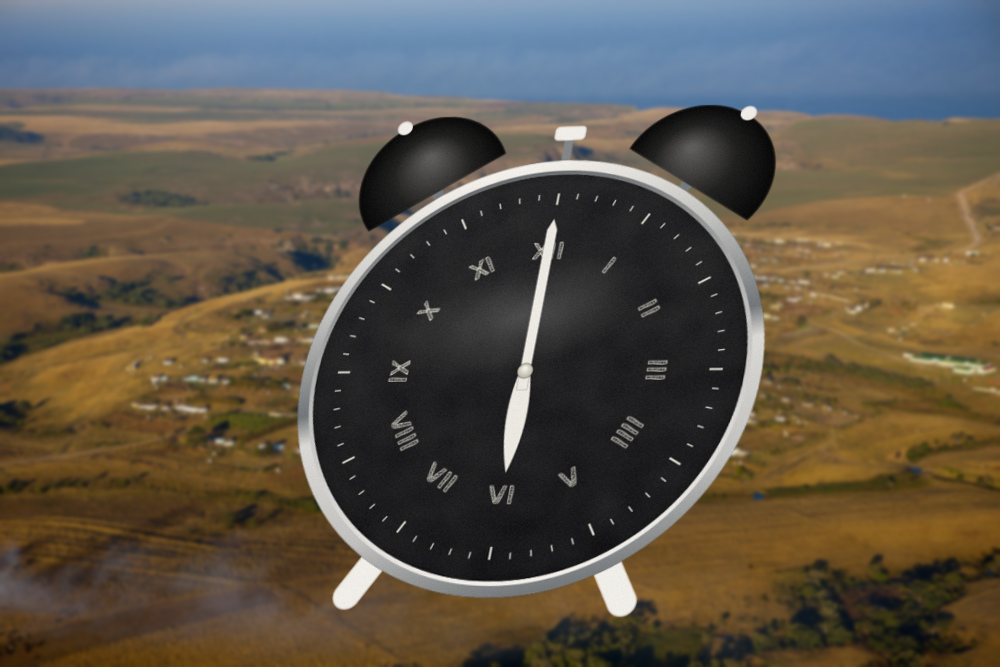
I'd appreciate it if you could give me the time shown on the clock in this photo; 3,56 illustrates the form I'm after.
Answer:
6,00
